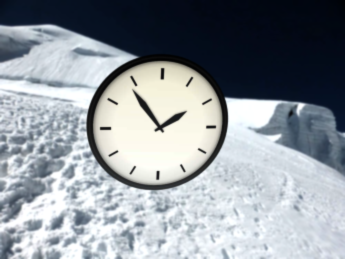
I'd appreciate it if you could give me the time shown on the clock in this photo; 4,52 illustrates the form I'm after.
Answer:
1,54
